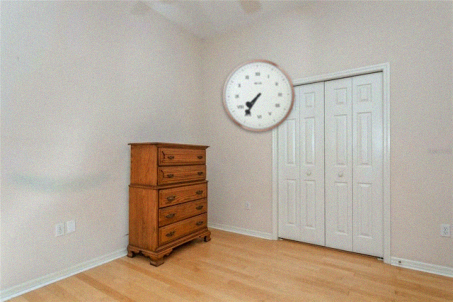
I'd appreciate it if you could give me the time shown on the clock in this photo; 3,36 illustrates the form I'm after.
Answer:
7,36
